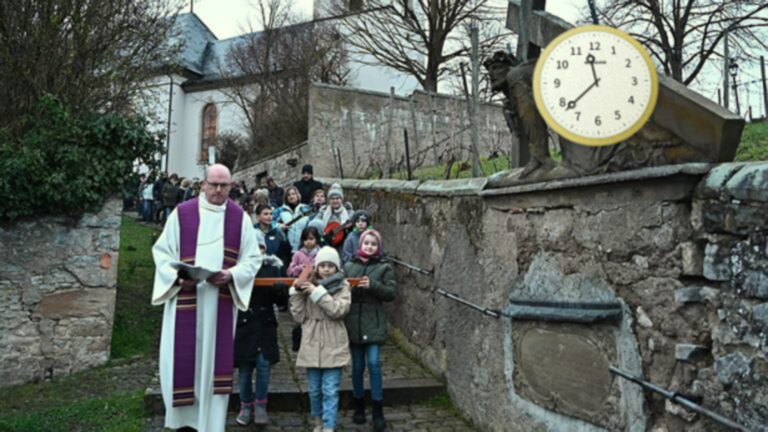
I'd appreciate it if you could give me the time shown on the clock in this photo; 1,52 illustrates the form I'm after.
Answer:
11,38
